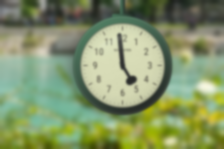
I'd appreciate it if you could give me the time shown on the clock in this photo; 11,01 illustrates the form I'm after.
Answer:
4,59
